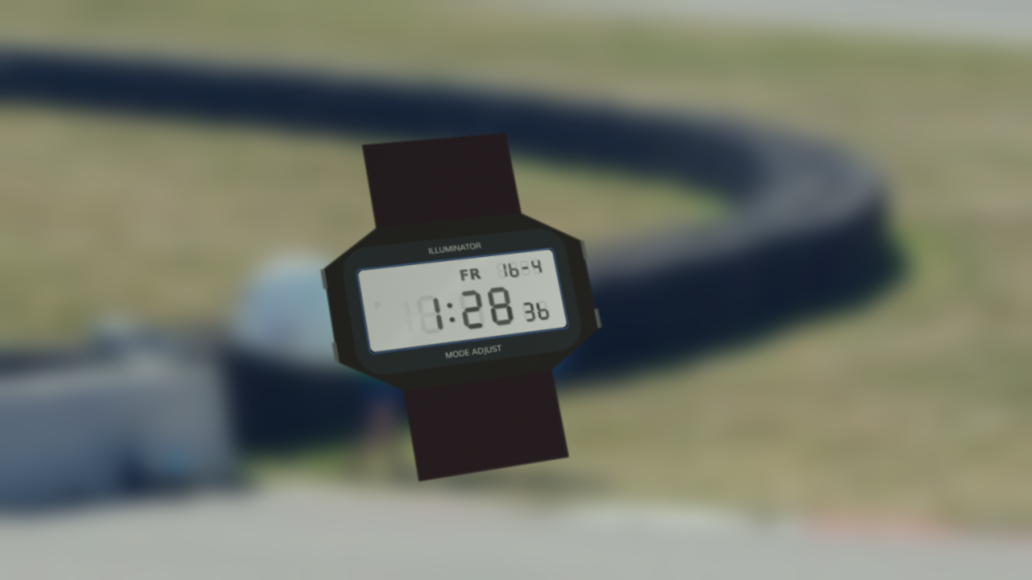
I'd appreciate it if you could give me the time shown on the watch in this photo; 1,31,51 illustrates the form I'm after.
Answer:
1,28,36
